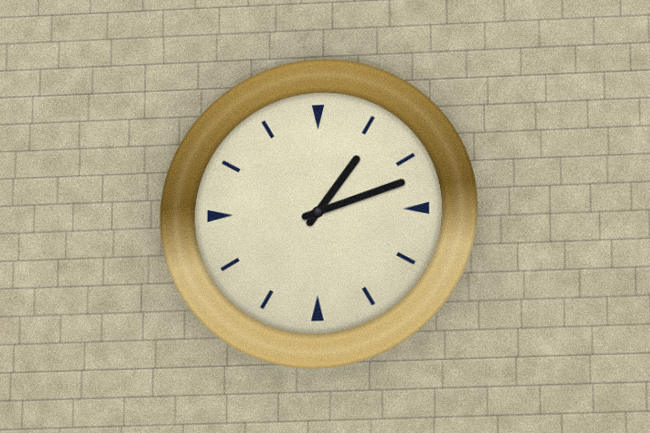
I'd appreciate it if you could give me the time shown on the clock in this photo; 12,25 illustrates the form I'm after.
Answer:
1,12
